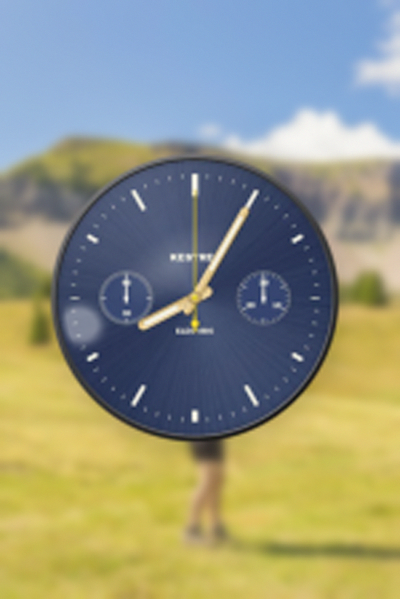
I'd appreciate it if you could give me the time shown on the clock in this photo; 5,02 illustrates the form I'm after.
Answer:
8,05
